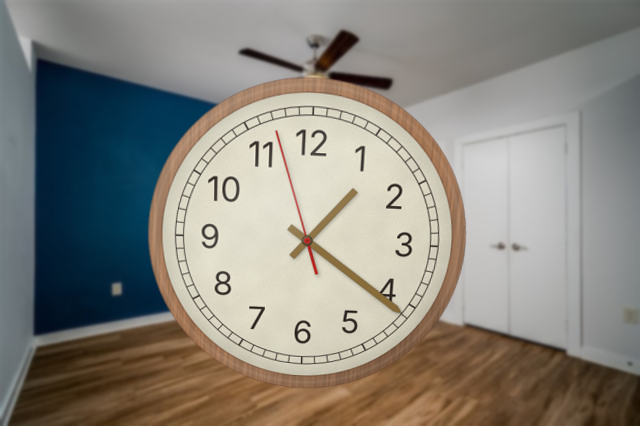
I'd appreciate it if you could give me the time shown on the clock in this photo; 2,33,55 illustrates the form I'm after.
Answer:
1,20,57
